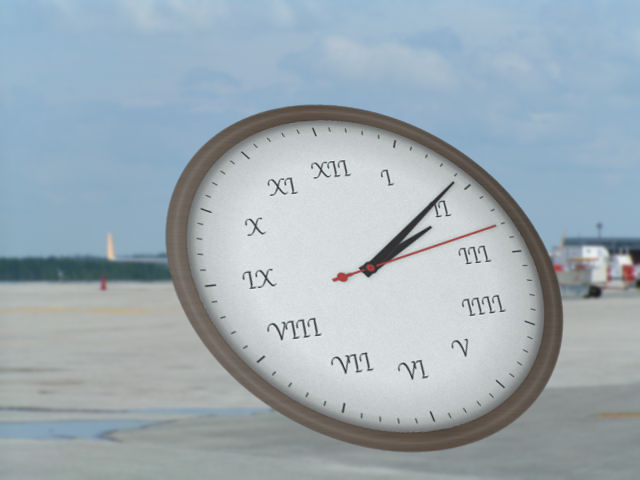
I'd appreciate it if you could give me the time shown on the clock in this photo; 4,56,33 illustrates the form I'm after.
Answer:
2,09,13
